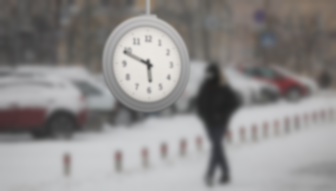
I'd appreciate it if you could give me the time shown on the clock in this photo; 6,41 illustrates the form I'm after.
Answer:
5,49
